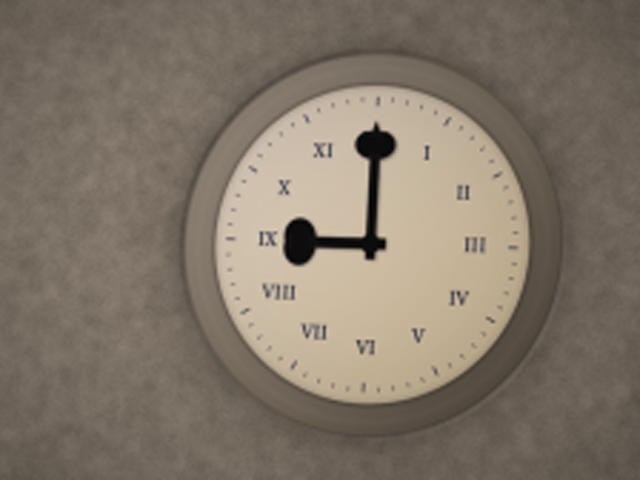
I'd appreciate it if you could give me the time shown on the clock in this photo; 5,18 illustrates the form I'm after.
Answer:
9,00
